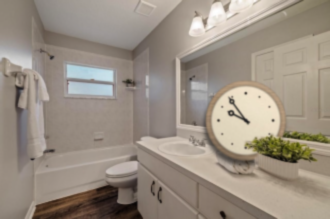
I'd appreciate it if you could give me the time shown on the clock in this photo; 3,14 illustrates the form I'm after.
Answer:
9,54
